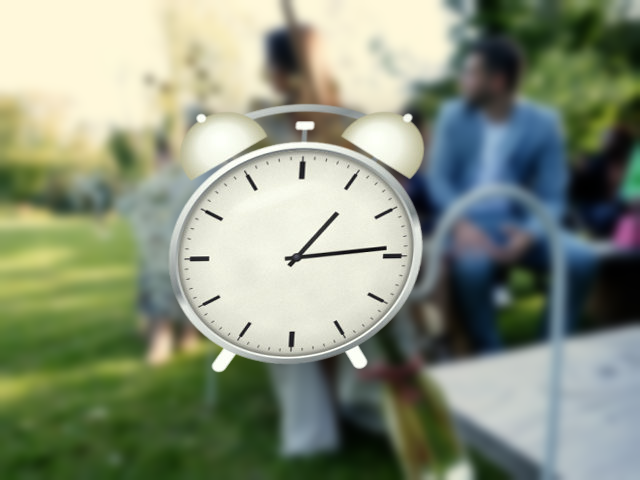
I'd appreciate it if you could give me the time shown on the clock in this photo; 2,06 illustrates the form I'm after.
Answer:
1,14
